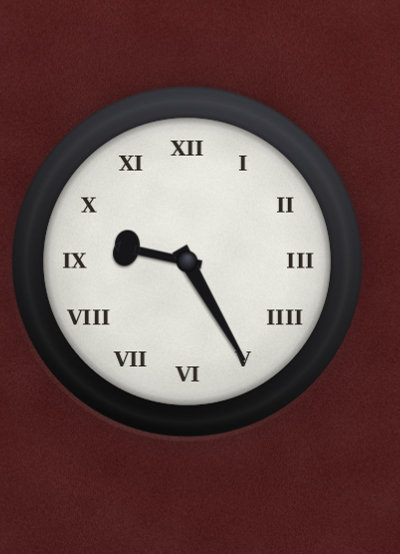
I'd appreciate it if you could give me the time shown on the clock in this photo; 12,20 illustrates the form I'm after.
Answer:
9,25
